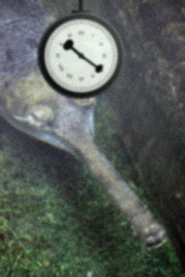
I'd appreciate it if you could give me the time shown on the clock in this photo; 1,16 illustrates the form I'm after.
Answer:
10,21
